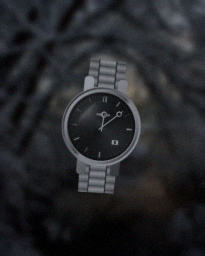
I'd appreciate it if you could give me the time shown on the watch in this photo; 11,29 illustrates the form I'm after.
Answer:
12,08
